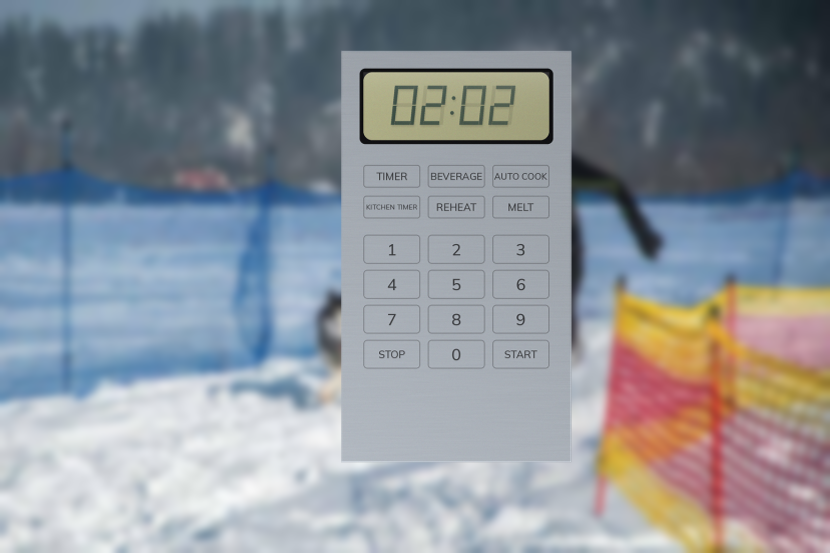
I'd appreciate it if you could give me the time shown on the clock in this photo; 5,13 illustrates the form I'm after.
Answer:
2,02
